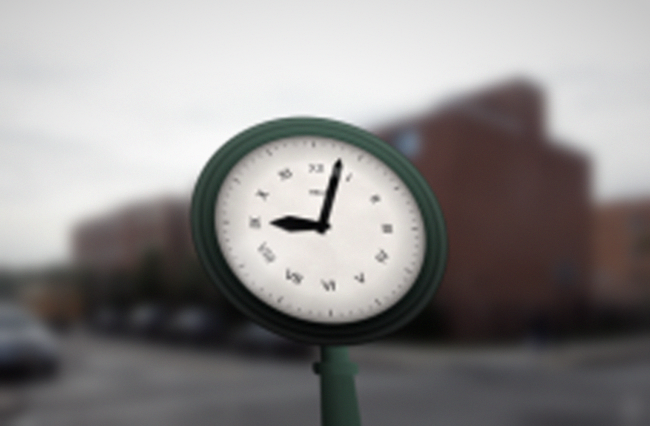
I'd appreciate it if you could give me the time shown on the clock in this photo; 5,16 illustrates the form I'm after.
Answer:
9,03
